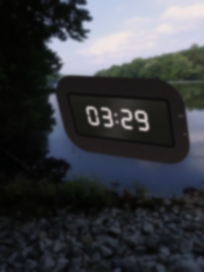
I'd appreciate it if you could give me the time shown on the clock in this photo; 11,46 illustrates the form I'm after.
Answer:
3,29
